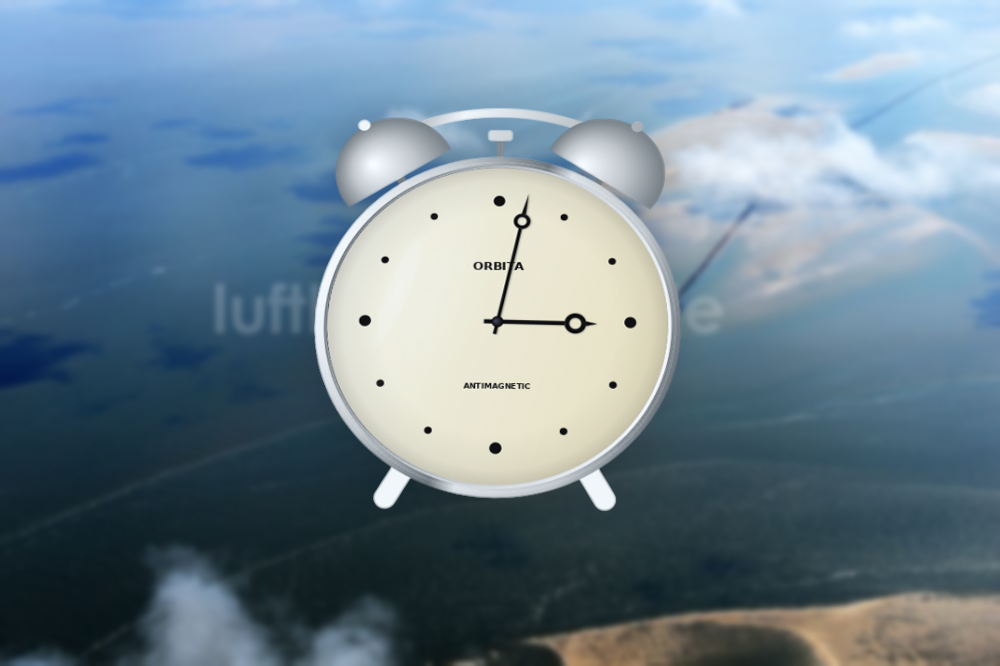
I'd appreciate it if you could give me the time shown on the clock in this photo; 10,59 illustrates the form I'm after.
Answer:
3,02
